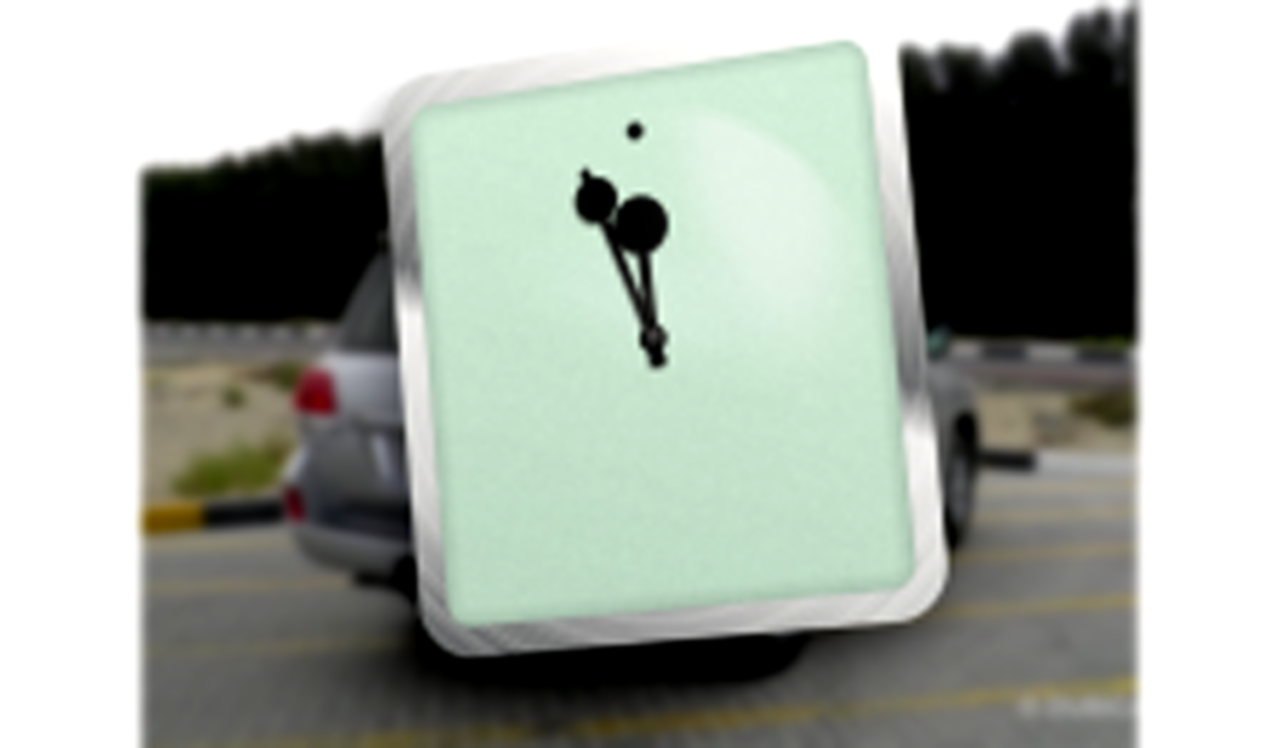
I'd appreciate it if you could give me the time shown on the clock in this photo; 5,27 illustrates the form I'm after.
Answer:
11,57
